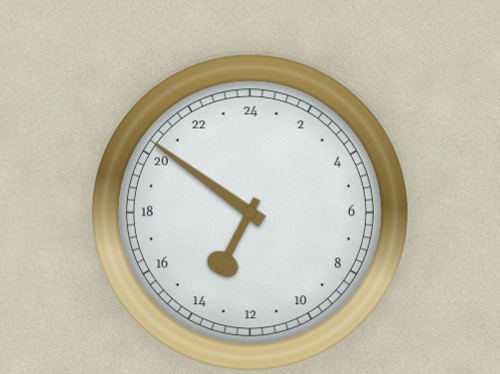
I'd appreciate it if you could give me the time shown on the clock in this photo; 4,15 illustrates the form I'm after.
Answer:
13,51
